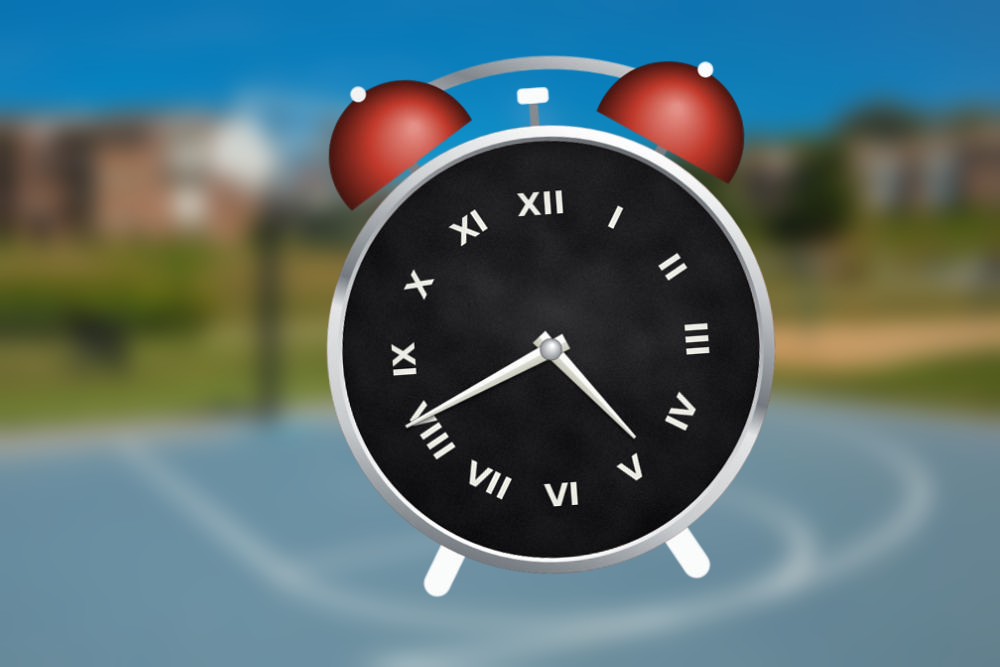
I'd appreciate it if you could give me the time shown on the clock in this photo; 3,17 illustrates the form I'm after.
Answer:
4,41
